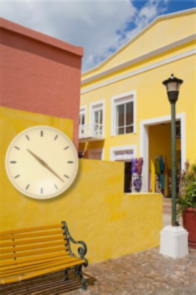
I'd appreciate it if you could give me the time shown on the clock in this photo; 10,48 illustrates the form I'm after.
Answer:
10,22
